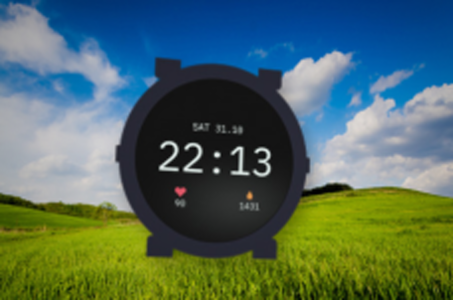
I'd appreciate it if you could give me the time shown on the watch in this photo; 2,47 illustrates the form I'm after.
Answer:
22,13
